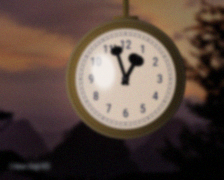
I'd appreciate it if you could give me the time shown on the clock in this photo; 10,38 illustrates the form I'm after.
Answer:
12,57
